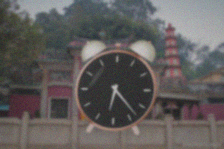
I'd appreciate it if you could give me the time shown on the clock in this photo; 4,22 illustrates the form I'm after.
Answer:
6,23
